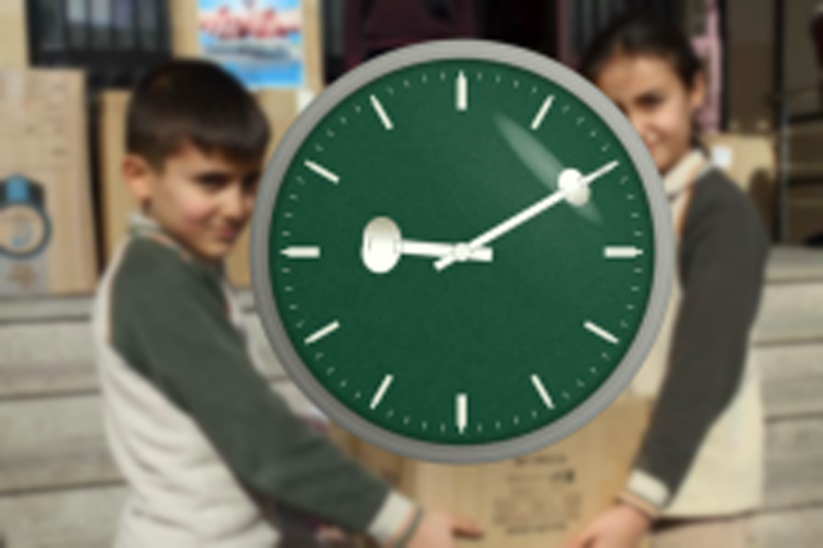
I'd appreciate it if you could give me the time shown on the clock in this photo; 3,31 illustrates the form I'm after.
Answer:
9,10
